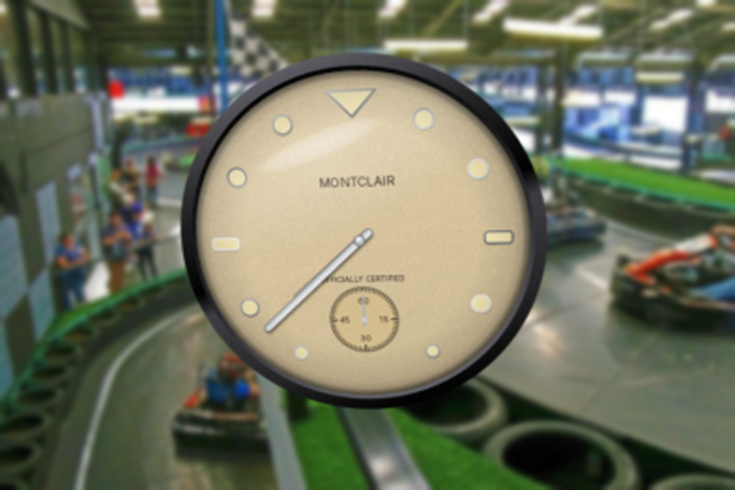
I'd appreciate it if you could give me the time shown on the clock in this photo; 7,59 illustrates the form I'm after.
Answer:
7,38
